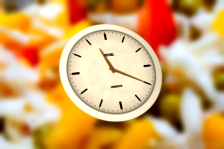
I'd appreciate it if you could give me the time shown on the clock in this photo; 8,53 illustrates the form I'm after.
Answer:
11,20
